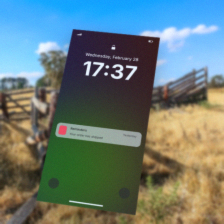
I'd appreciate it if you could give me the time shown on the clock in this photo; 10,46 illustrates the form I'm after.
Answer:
17,37
